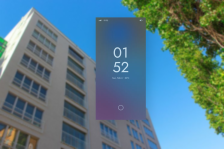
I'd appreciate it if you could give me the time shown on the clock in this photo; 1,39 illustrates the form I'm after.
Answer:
1,52
